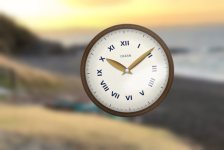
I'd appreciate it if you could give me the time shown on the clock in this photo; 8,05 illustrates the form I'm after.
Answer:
10,09
